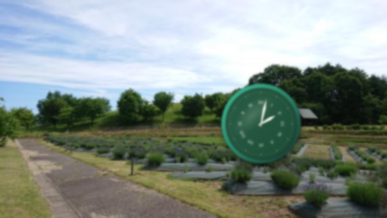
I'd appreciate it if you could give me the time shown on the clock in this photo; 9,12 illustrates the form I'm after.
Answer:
2,02
